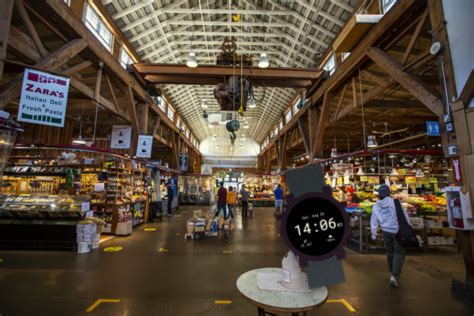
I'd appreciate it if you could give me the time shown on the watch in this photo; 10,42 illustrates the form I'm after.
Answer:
14,06
